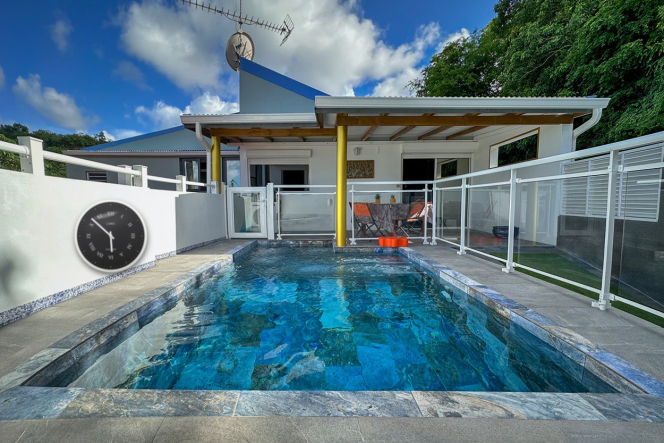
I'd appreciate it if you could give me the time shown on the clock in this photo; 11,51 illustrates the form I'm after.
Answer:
5,52
